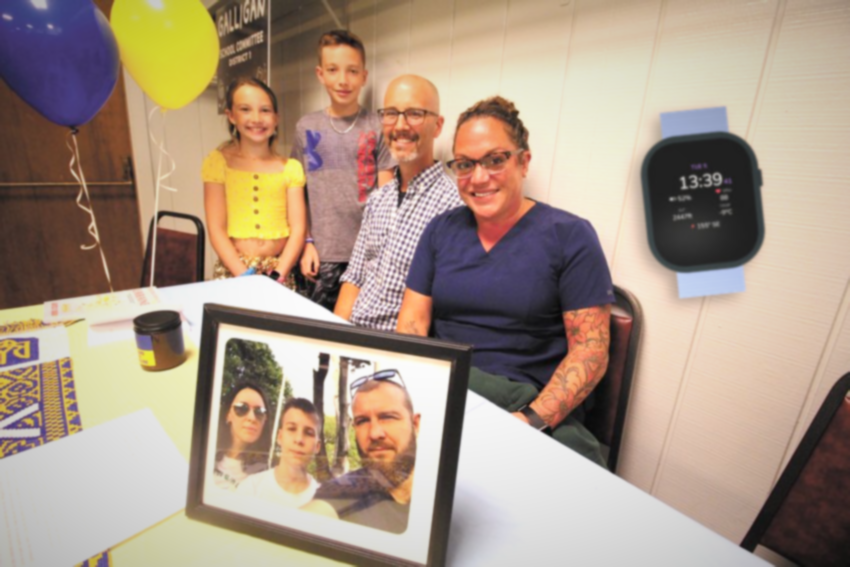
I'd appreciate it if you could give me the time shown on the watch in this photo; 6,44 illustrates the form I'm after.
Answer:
13,39
